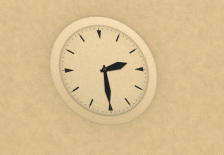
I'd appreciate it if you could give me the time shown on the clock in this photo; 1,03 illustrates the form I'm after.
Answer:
2,30
